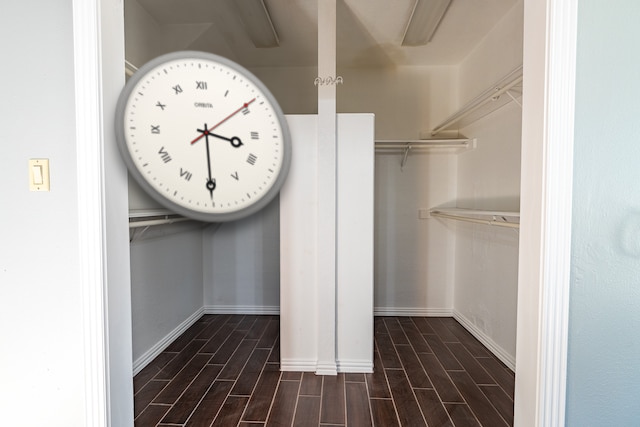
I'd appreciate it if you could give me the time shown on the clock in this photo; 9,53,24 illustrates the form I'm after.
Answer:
3,30,09
